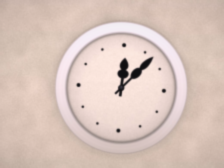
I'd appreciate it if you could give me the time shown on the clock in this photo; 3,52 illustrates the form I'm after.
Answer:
12,07
